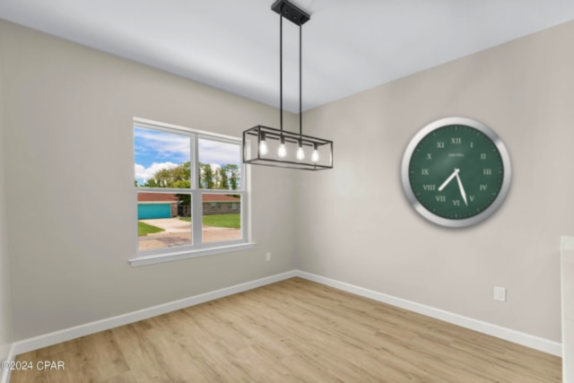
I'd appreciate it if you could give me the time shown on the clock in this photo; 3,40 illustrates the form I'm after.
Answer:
7,27
